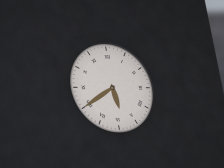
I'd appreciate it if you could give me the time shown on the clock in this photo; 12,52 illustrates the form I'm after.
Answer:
5,40
